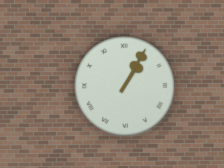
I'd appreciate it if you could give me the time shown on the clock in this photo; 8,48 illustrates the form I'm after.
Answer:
1,05
